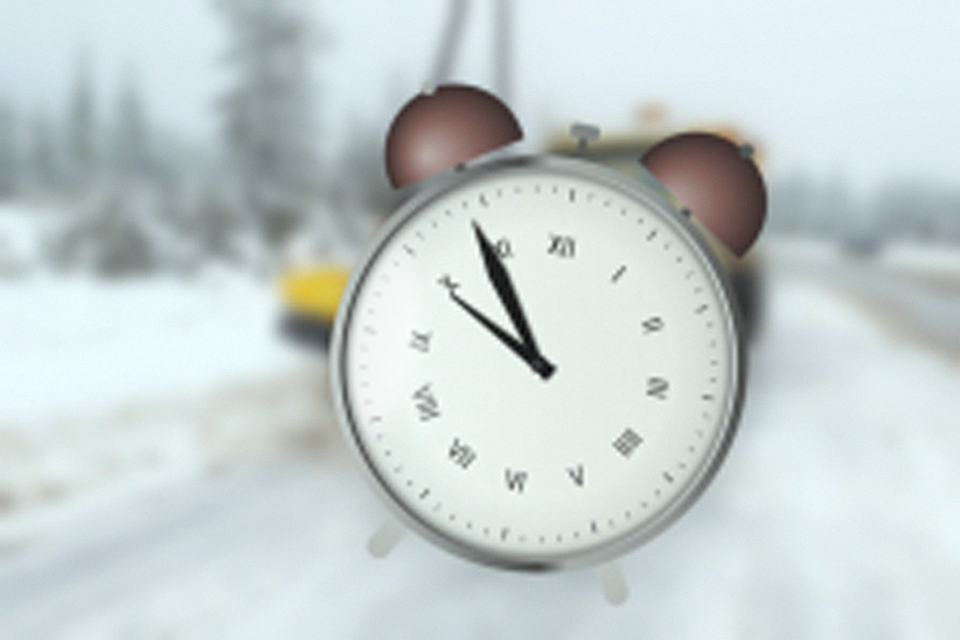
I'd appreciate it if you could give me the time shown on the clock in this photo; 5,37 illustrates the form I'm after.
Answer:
9,54
